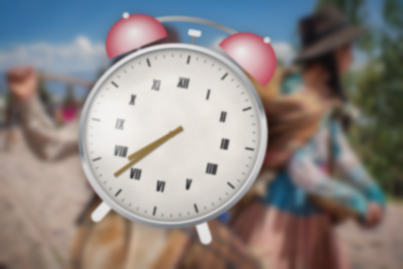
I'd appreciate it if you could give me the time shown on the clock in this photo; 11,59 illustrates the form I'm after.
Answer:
7,37
